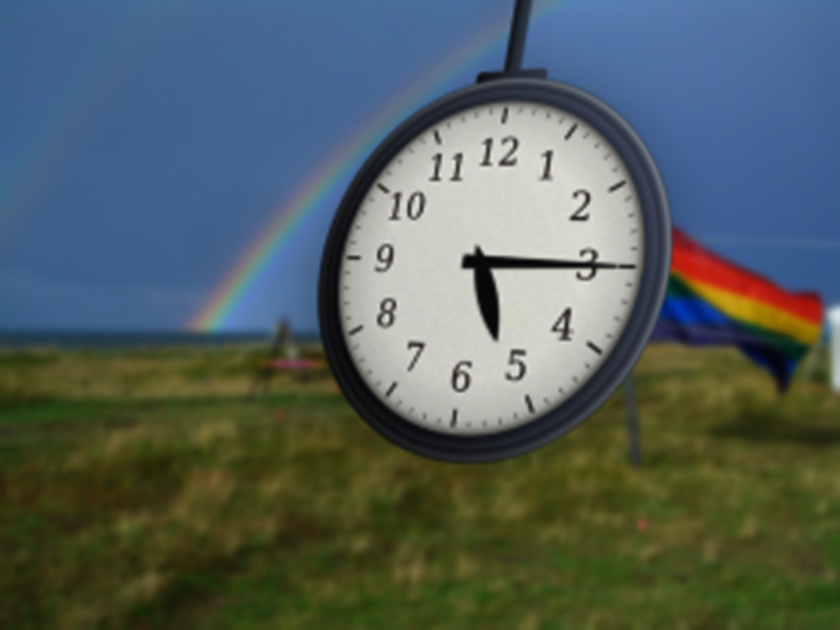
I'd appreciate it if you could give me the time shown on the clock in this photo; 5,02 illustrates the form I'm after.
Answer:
5,15
